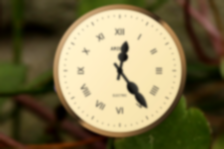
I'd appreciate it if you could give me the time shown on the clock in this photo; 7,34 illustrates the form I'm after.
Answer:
12,24
